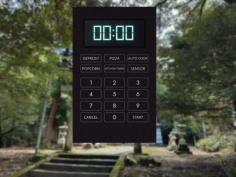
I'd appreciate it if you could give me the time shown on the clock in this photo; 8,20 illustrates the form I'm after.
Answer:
0,00
